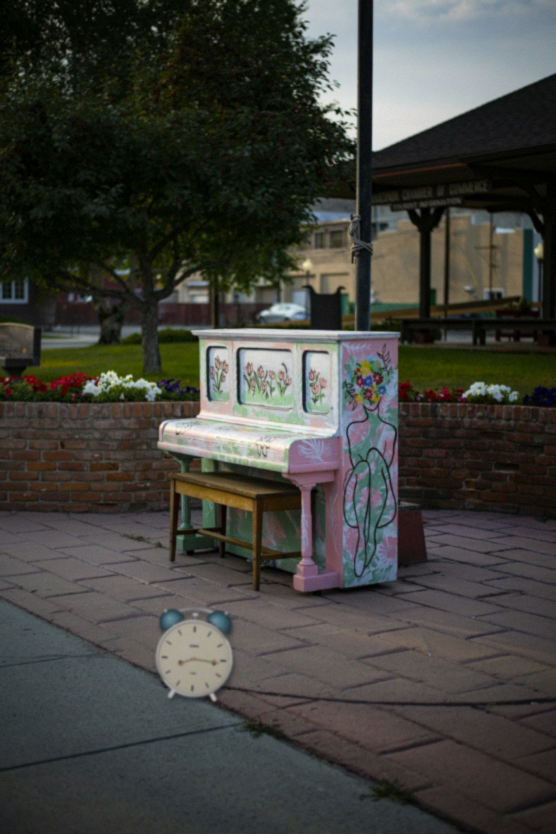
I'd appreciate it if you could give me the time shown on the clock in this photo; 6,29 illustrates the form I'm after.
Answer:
8,16
